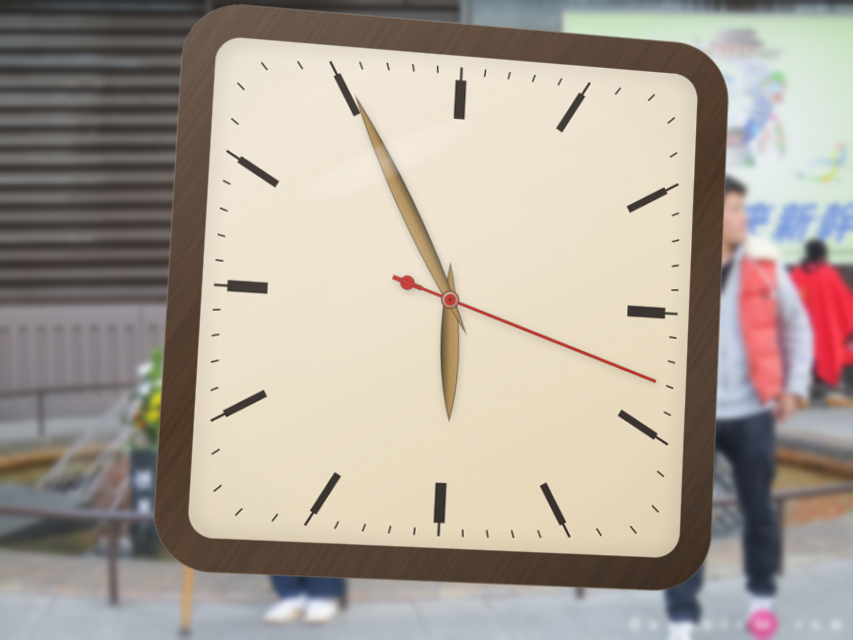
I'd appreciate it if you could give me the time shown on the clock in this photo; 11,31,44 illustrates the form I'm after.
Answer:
5,55,18
